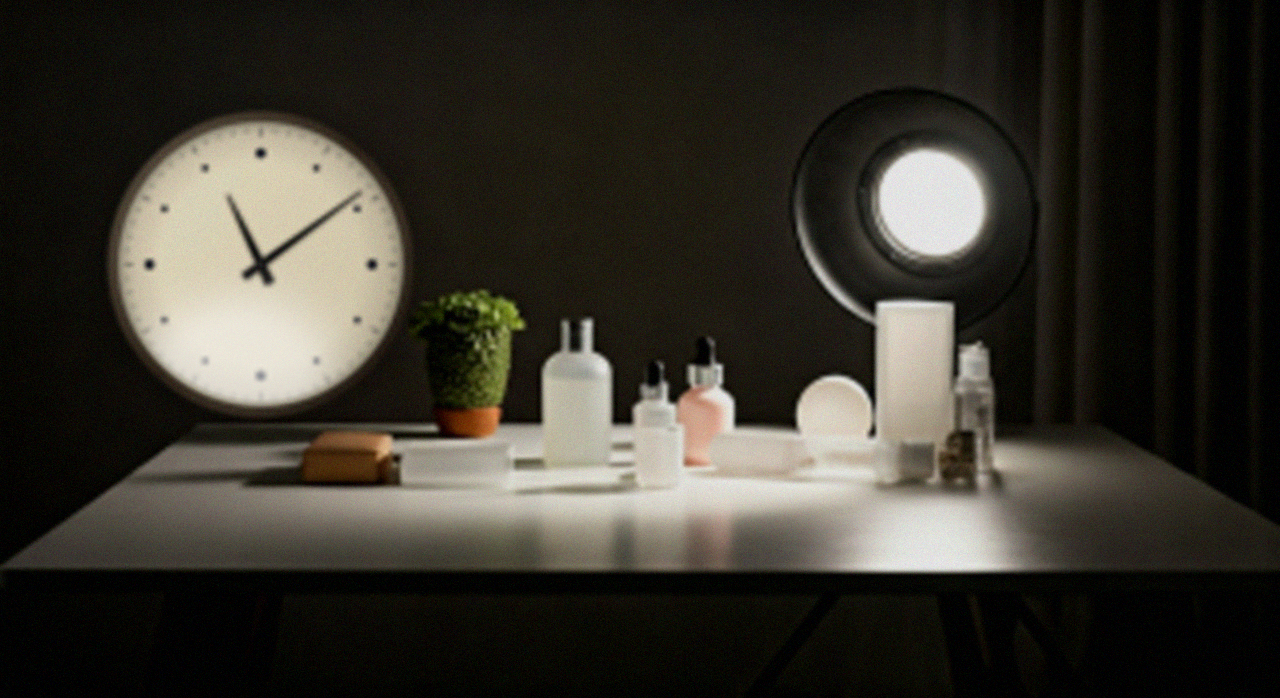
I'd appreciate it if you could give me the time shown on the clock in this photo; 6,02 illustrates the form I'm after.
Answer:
11,09
